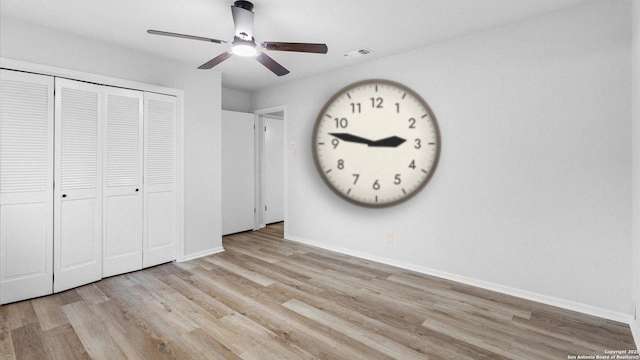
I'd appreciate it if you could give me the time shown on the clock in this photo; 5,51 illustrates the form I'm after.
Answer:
2,47
